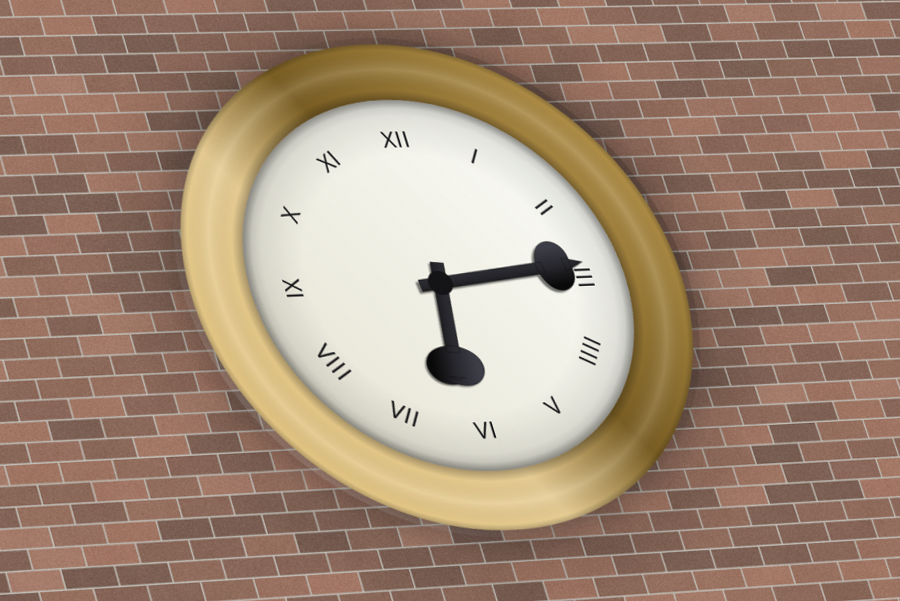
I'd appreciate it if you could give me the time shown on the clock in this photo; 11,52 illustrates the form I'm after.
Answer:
6,14
